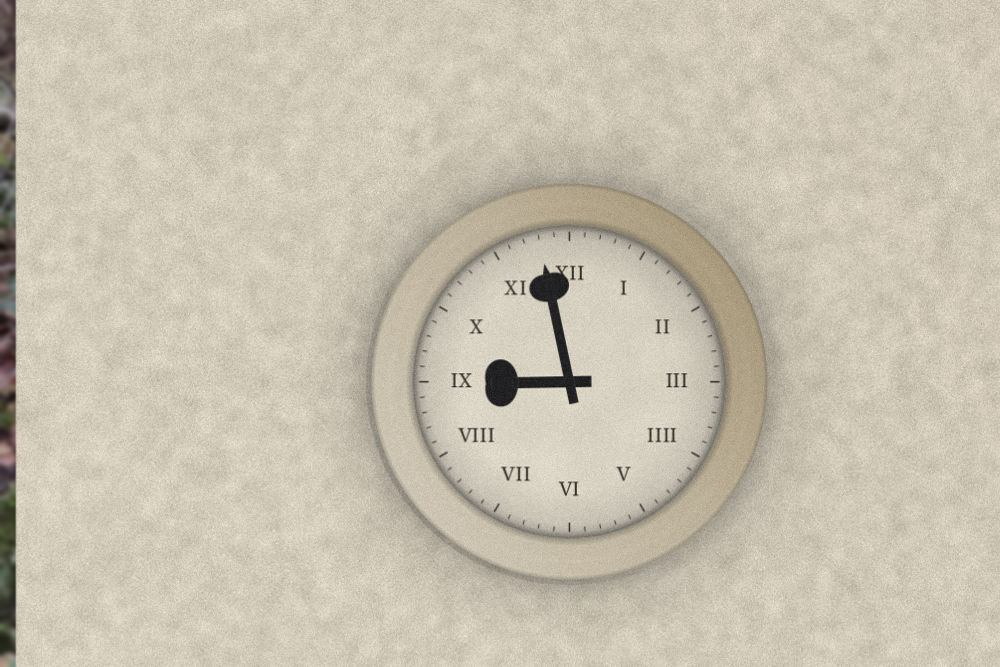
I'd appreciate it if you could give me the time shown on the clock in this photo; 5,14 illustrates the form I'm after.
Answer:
8,58
